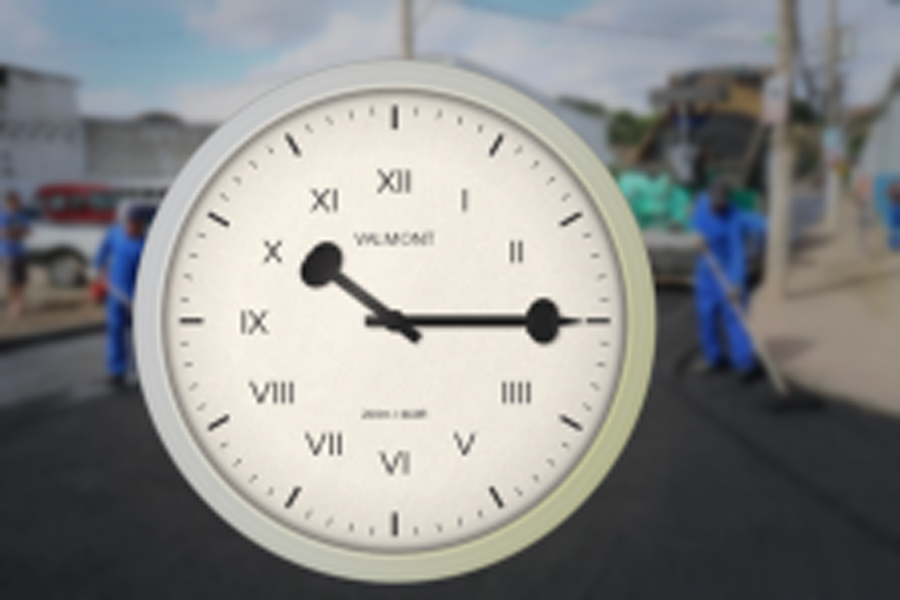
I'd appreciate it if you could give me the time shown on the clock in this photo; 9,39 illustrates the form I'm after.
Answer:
10,15
